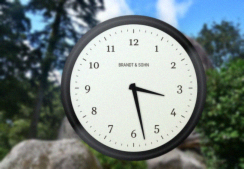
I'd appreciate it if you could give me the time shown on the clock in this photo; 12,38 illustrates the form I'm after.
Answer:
3,28
